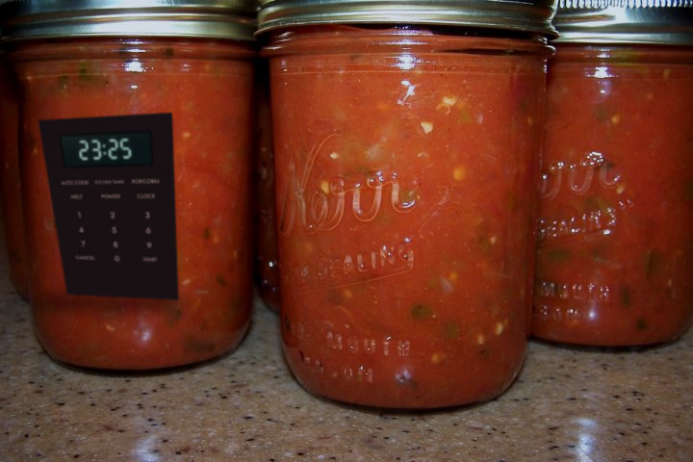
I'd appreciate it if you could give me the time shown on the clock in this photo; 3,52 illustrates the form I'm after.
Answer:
23,25
